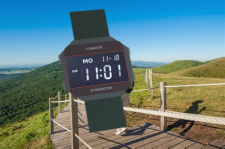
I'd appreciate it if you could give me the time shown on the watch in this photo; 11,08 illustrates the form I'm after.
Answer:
11,01
